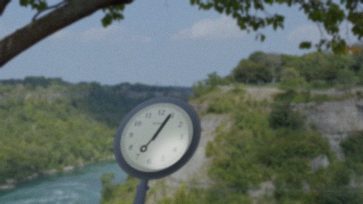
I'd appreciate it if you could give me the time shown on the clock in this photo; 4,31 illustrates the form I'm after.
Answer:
7,04
